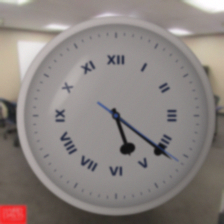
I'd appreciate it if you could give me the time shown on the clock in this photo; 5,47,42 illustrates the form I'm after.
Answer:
5,21,21
